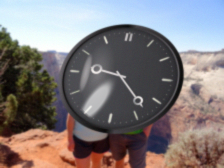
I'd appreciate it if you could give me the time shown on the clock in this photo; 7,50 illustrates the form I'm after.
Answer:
9,23
